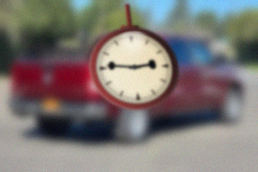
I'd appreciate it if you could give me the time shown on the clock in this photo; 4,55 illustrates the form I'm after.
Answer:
2,46
